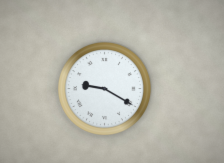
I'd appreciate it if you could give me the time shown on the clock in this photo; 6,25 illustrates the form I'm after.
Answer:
9,20
